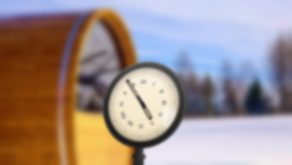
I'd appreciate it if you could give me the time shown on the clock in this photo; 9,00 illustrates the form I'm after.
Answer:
4,54
